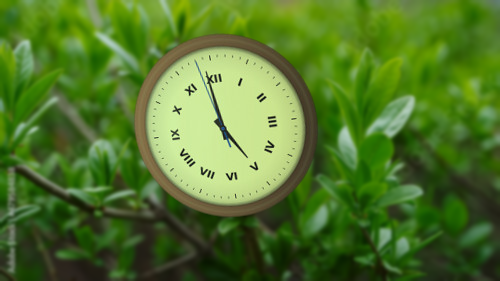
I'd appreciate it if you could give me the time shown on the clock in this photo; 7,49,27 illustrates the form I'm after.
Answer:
4,58,58
